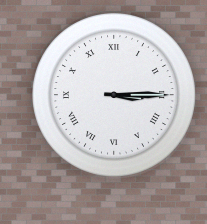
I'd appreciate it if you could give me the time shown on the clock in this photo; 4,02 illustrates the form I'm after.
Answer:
3,15
